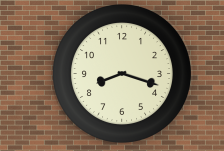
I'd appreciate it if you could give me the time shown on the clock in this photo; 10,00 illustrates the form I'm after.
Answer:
8,18
